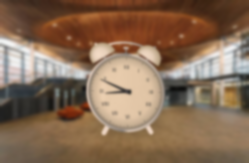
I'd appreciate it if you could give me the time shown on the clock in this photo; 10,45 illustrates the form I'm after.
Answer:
8,49
